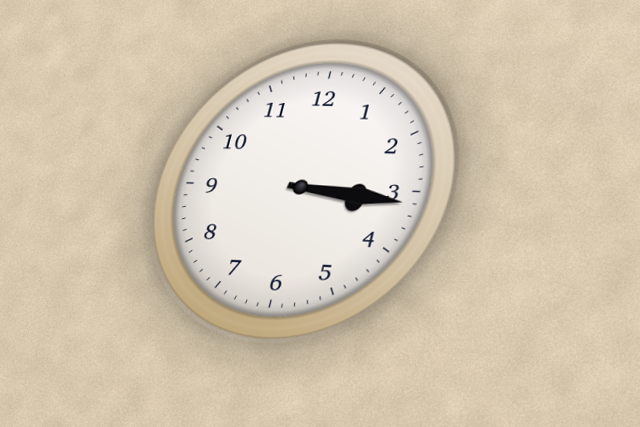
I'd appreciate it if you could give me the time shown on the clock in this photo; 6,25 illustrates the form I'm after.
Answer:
3,16
